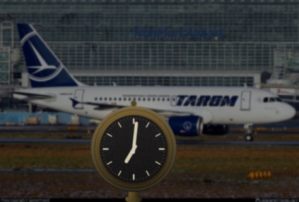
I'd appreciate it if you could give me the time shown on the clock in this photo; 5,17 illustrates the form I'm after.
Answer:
7,01
